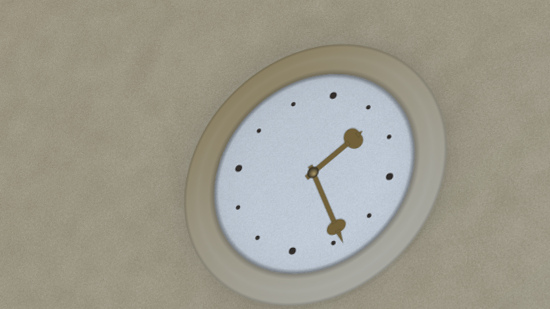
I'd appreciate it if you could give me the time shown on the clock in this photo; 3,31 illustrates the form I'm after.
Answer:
1,24
